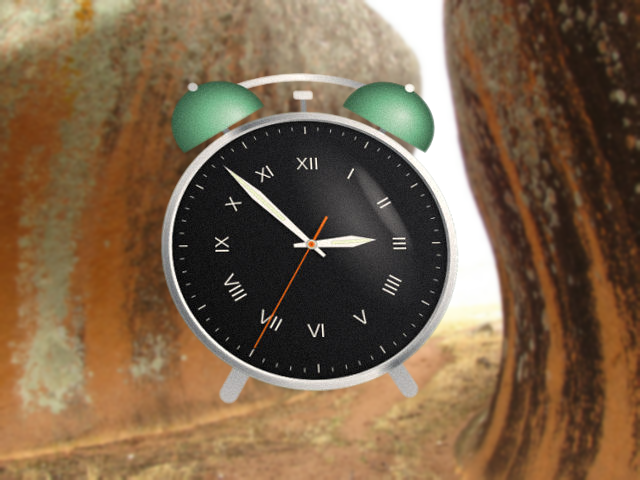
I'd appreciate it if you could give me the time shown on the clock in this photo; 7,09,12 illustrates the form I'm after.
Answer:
2,52,35
